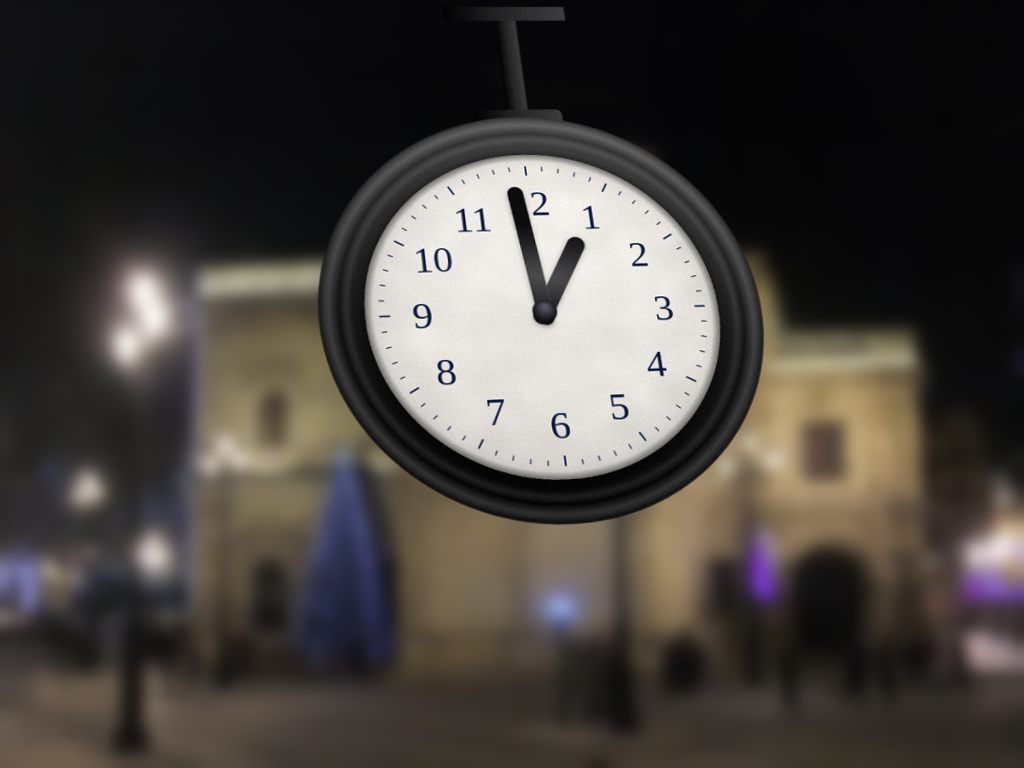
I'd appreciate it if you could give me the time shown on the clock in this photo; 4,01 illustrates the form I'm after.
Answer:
12,59
